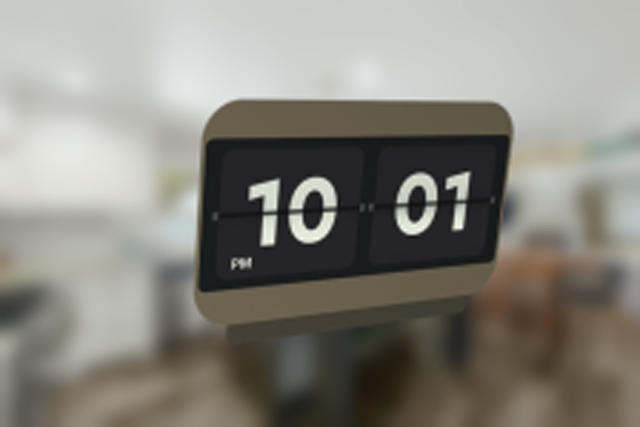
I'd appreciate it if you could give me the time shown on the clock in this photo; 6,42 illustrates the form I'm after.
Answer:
10,01
